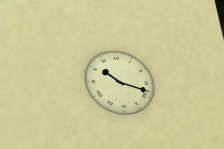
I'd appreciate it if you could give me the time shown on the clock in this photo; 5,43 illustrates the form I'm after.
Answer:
10,18
